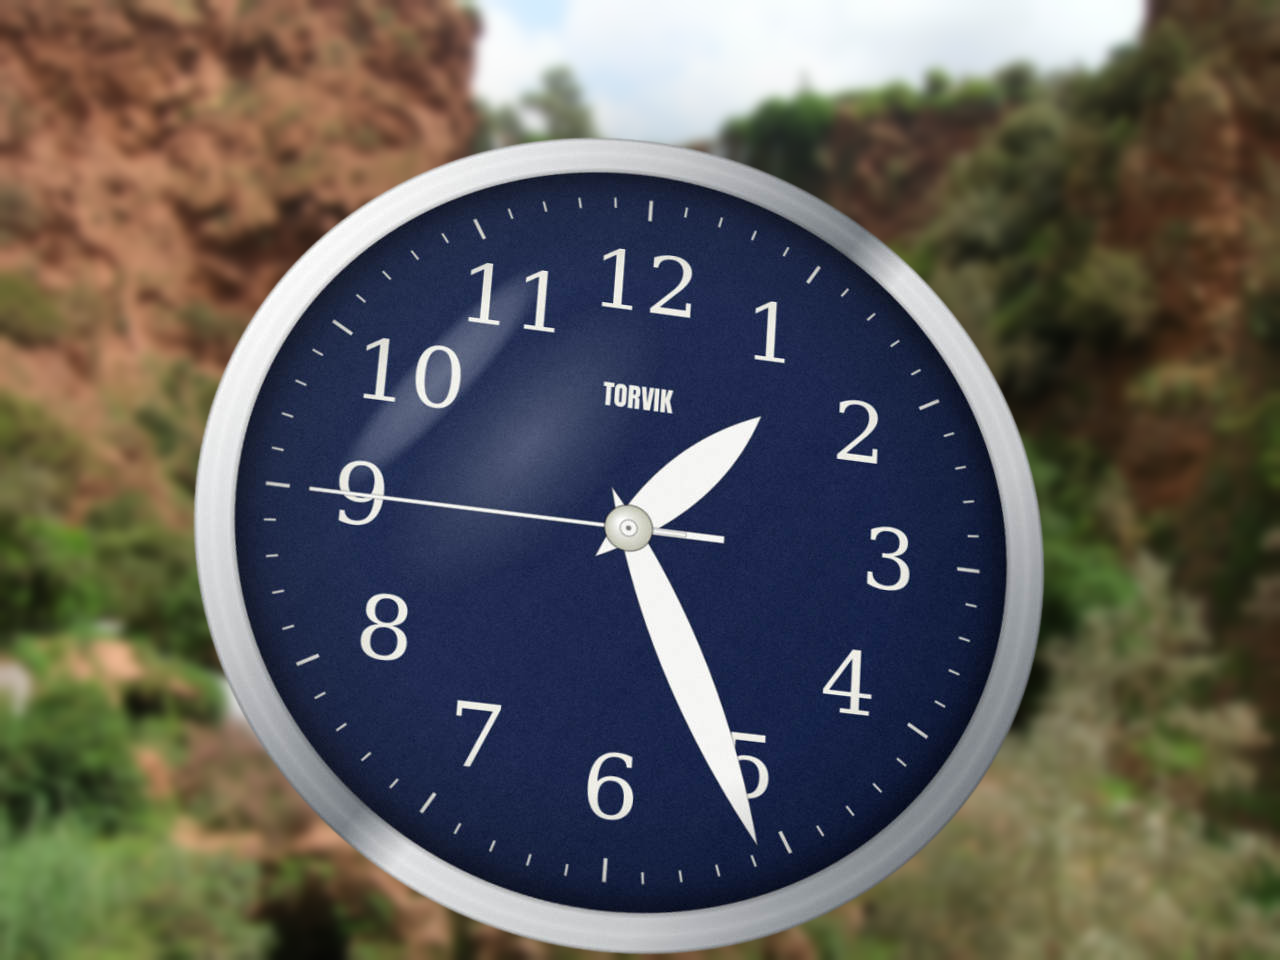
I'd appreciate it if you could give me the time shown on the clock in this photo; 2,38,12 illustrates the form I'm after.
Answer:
1,25,45
